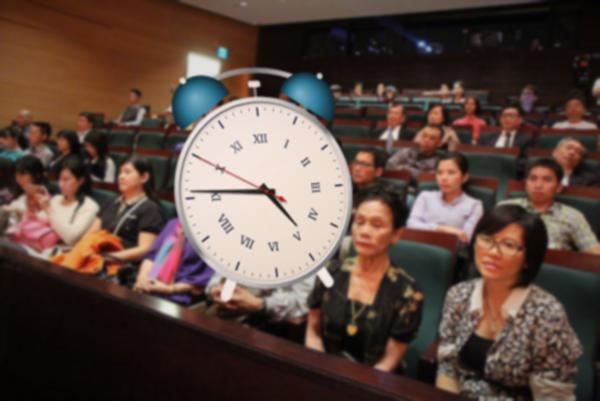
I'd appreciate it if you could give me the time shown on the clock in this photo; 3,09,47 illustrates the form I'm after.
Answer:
4,45,50
